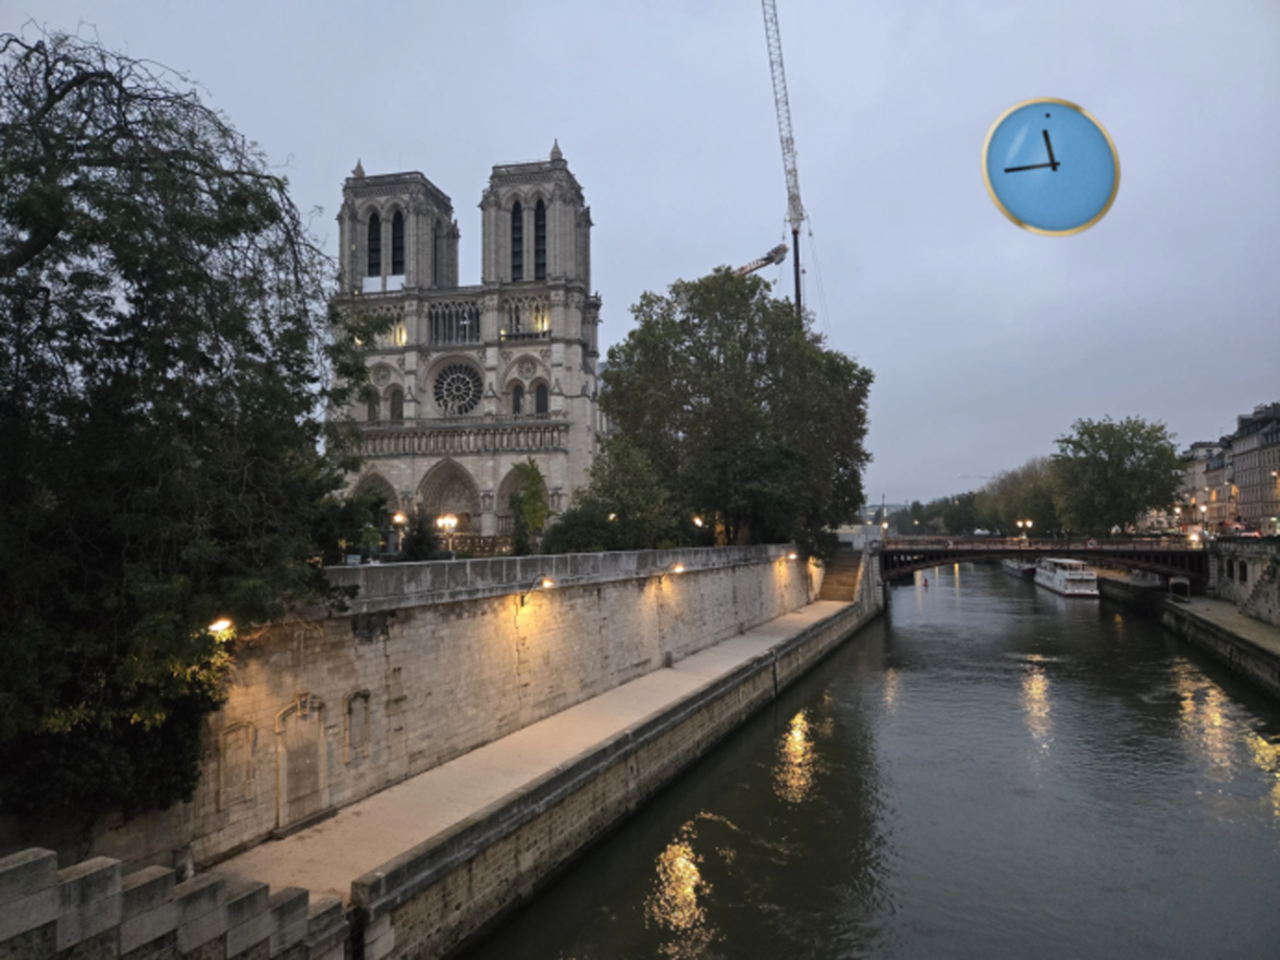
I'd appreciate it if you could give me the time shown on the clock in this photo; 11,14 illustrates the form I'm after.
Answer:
11,44
